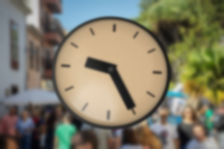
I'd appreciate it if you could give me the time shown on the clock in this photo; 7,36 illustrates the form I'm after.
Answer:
9,25
